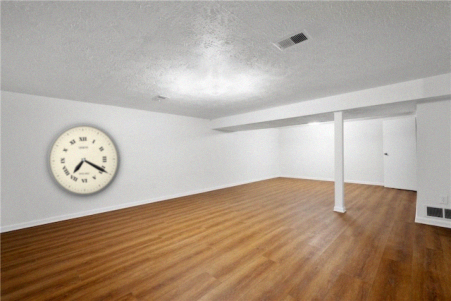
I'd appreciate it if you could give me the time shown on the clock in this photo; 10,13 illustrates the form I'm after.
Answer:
7,20
